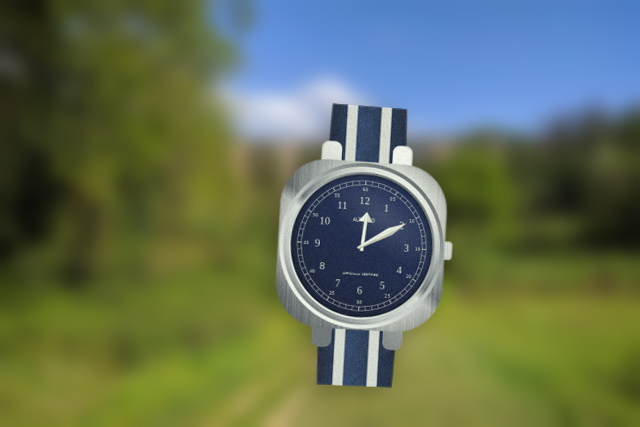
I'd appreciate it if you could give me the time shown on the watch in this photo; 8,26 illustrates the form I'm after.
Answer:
12,10
